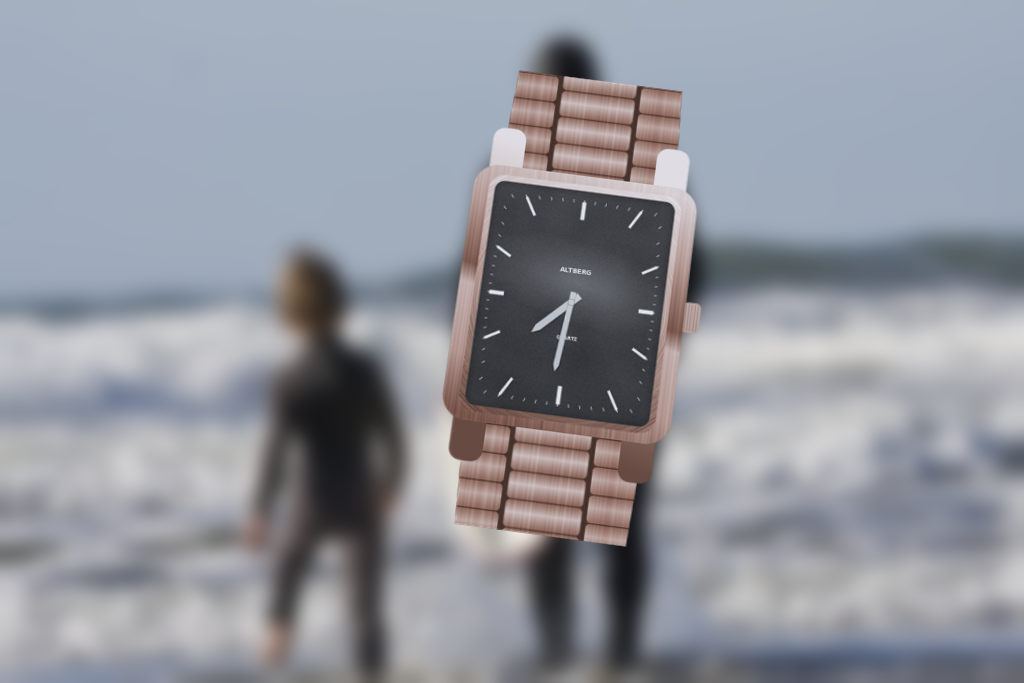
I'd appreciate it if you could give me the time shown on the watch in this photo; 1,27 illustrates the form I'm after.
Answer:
7,31
